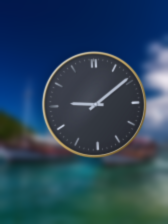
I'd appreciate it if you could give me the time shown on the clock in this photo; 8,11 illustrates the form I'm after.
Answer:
9,09
